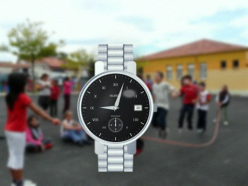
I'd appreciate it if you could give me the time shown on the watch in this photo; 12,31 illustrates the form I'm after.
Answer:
9,03
